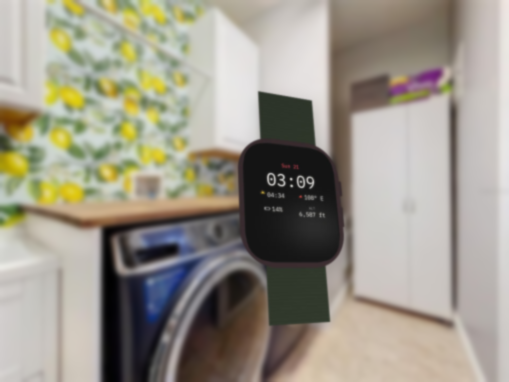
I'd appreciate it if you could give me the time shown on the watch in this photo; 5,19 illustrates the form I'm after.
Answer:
3,09
